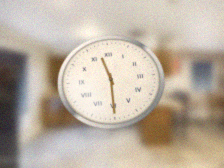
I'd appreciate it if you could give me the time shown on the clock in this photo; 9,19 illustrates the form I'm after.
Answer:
11,30
